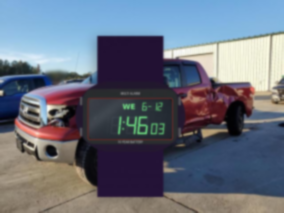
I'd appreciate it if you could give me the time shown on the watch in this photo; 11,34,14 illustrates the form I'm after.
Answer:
1,46,03
